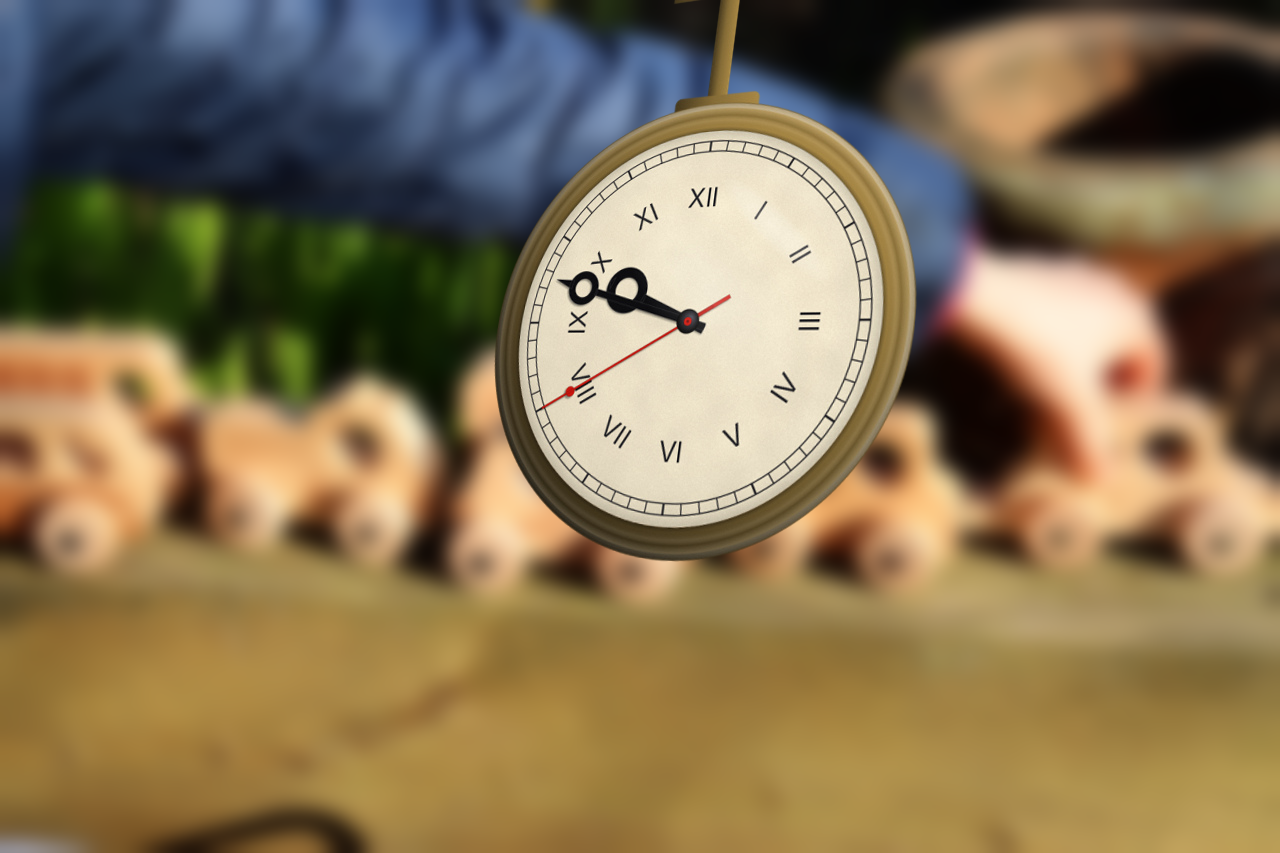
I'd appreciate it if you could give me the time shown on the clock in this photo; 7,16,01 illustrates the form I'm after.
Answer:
9,47,40
